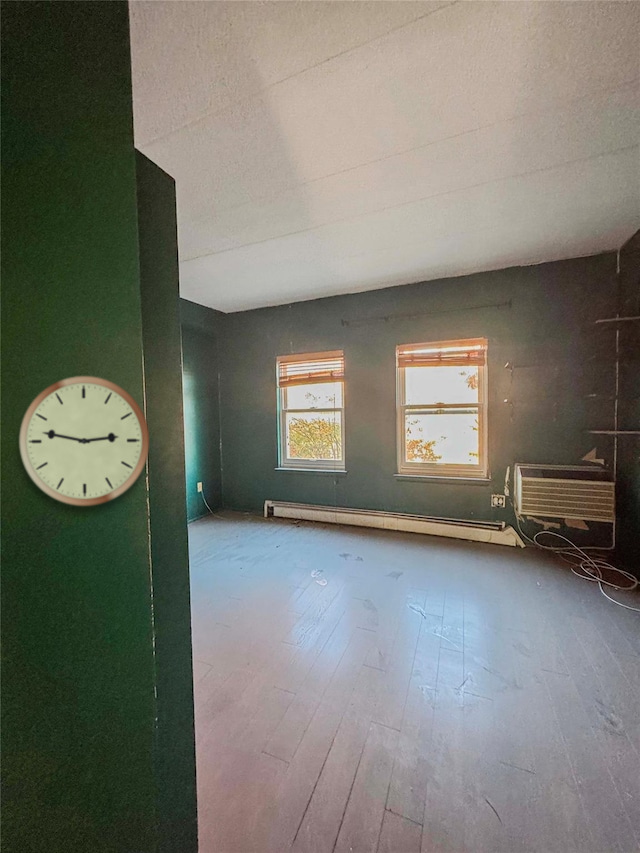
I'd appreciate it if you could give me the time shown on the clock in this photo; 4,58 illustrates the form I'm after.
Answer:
2,47
